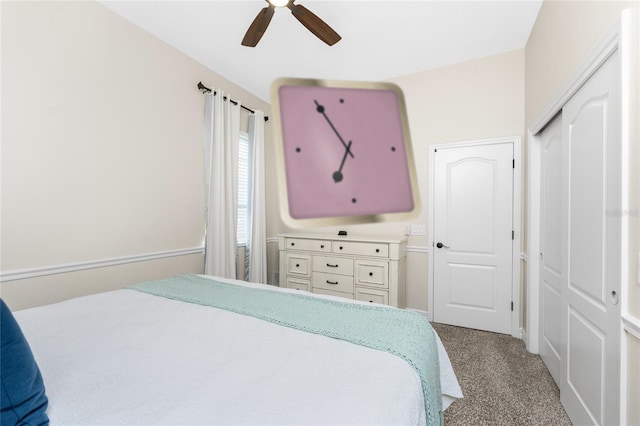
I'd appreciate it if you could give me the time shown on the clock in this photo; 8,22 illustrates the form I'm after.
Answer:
6,55
